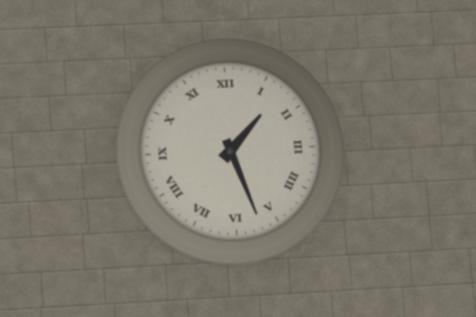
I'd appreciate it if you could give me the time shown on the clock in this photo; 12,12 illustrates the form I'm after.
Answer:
1,27
